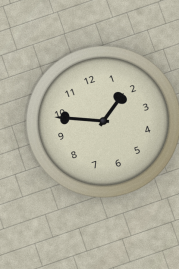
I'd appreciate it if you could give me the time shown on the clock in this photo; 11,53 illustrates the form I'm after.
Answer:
1,49
